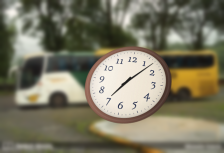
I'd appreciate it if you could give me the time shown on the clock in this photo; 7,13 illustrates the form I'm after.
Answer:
7,07
